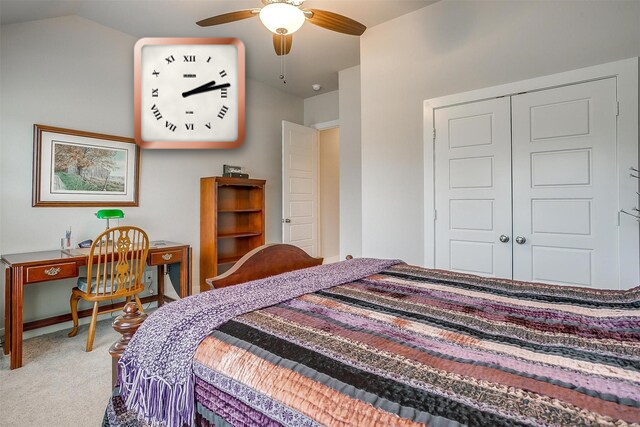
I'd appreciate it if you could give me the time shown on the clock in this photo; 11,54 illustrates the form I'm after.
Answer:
2,13
